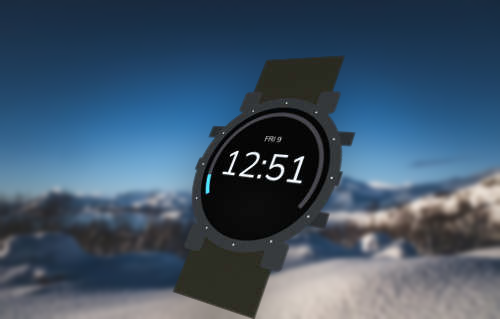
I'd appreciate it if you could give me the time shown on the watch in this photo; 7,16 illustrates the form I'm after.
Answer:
12,51
